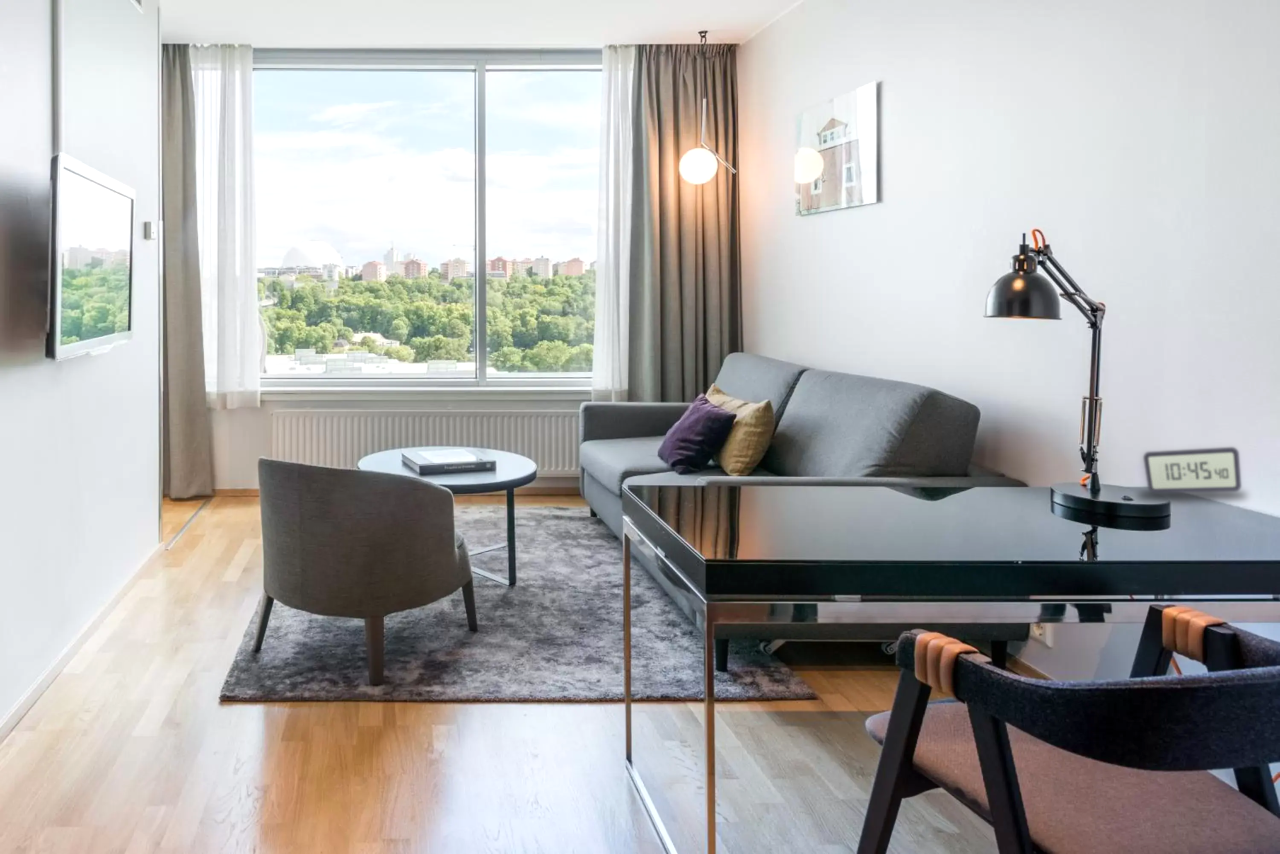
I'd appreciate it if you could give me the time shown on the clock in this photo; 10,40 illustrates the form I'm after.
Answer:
10,45
